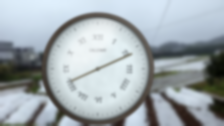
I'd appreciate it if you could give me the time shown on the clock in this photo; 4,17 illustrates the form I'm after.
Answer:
8,11
